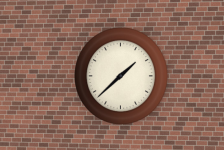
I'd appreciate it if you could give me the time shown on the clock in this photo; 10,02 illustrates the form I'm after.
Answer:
1,38
